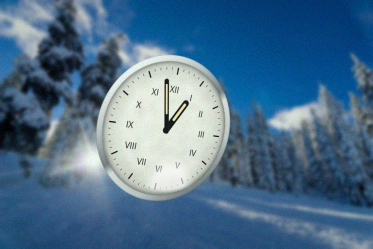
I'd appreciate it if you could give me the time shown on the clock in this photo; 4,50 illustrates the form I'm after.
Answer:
12,58
